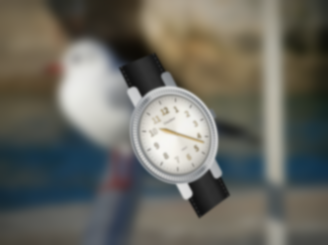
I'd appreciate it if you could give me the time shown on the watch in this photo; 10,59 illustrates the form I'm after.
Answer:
10,22
